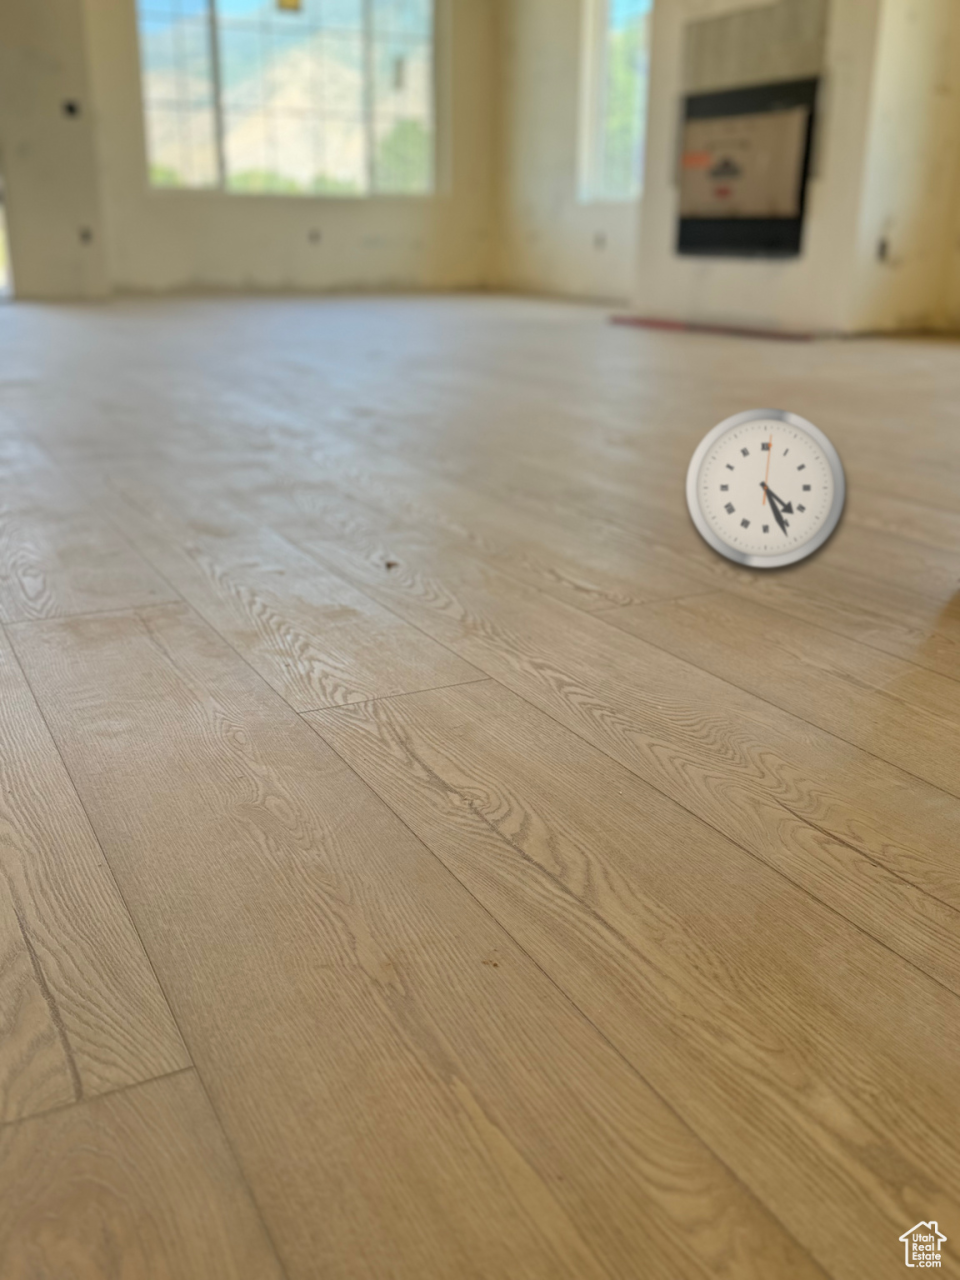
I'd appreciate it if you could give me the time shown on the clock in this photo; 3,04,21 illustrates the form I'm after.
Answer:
4,26,01
